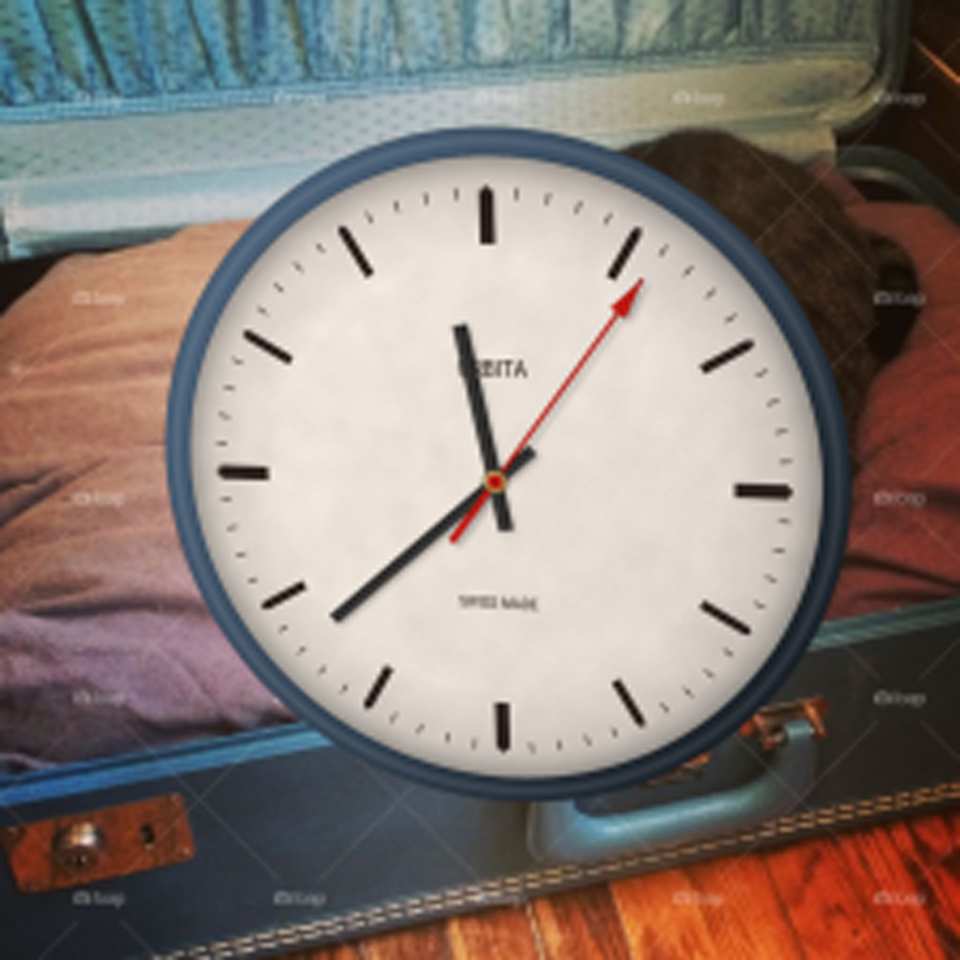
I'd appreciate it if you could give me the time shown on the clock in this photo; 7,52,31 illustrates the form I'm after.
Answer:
11,38,06
